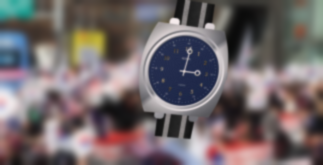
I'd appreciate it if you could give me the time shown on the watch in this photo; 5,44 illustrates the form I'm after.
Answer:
3,01
